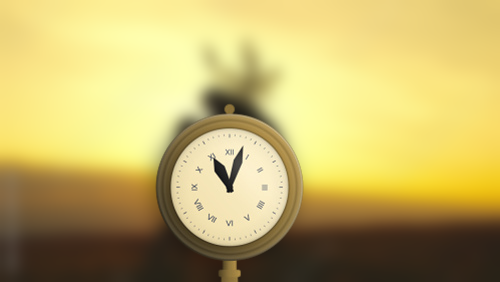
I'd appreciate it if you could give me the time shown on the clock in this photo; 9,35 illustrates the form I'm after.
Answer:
11,03
